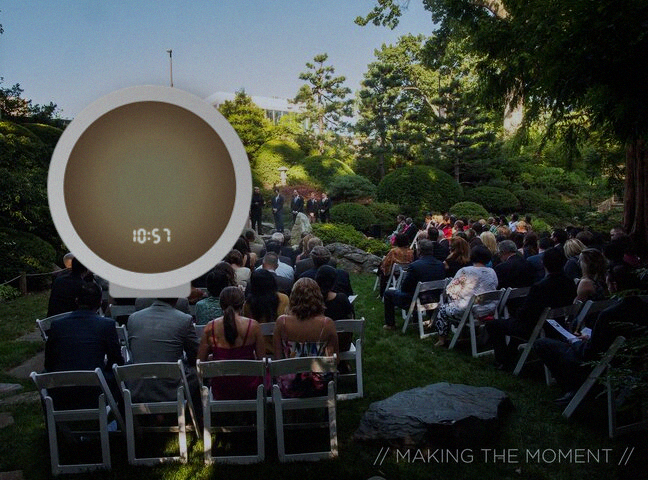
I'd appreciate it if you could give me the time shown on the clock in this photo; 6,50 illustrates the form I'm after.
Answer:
10,57
